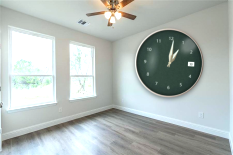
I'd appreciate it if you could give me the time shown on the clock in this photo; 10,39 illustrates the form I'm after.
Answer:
1,01
